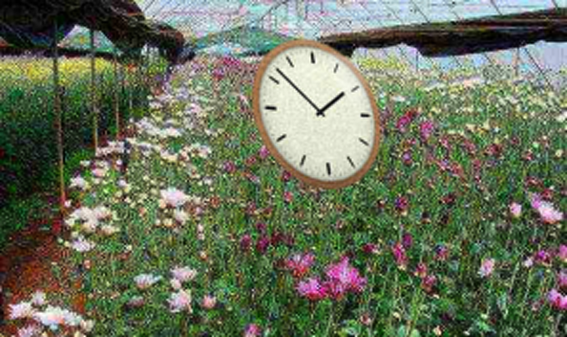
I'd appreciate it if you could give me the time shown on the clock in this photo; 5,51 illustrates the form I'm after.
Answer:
1,52
